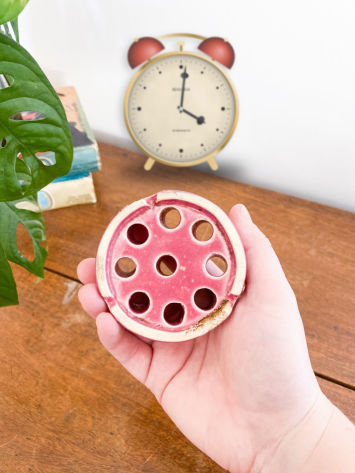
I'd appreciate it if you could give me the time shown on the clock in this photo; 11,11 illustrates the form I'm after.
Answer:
4,01
